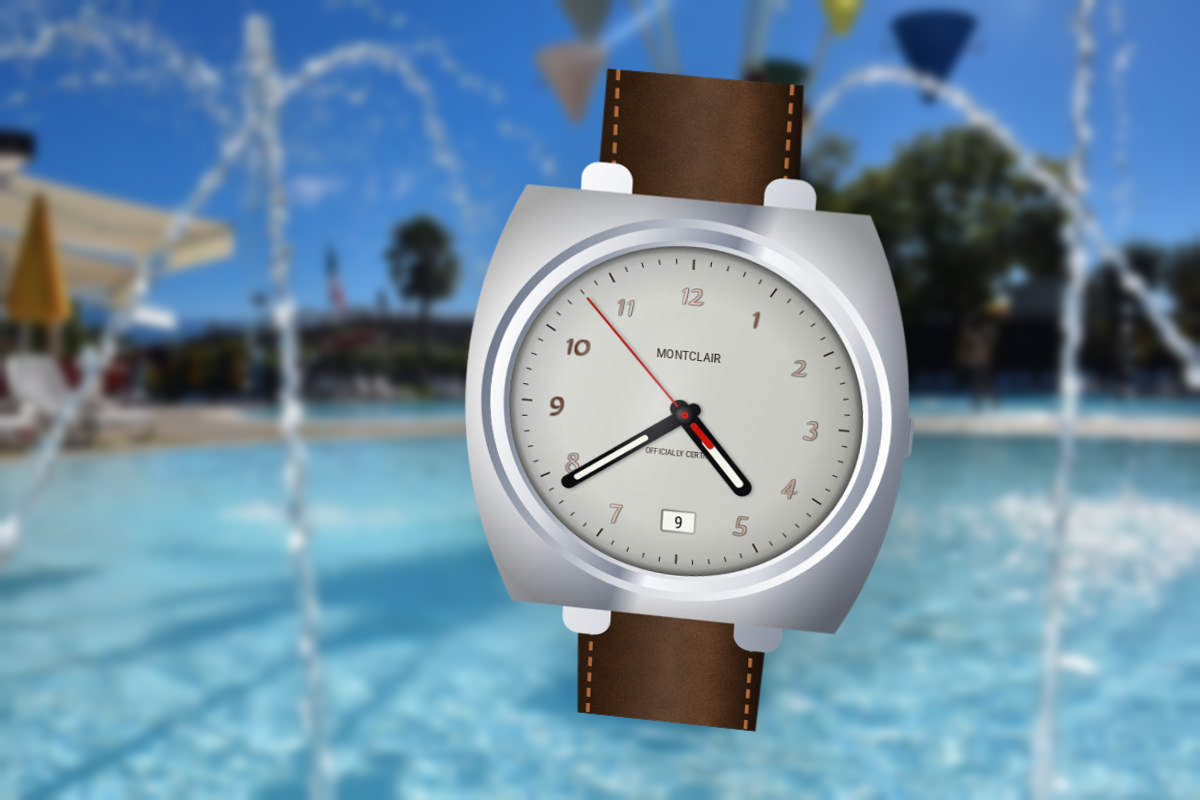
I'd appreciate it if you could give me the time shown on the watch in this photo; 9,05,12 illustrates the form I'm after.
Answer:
4,38,53
